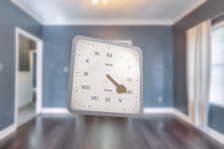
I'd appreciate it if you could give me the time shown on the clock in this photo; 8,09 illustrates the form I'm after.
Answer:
4,21
